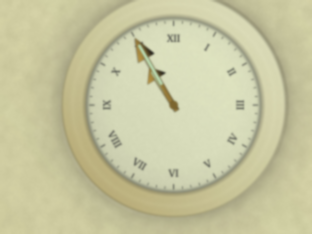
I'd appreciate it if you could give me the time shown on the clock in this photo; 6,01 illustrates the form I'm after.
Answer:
10,55
